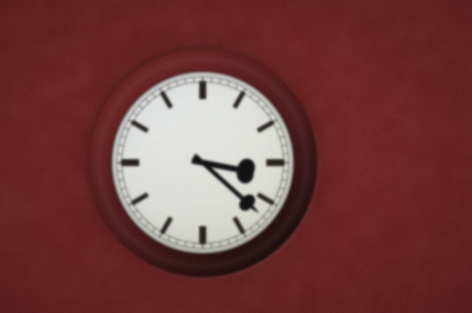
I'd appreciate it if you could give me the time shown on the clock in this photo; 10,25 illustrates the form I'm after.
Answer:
3,22
